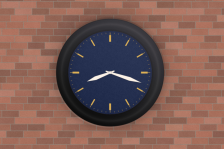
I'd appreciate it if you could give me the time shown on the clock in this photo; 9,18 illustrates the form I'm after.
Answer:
8,18
